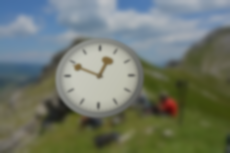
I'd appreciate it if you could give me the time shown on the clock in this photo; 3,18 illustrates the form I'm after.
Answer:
12,49
